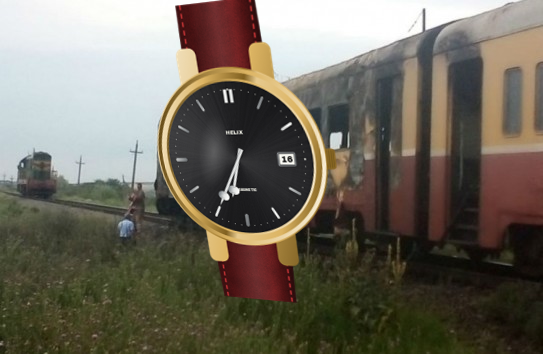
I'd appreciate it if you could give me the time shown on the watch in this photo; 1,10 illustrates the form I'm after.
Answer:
6,35
